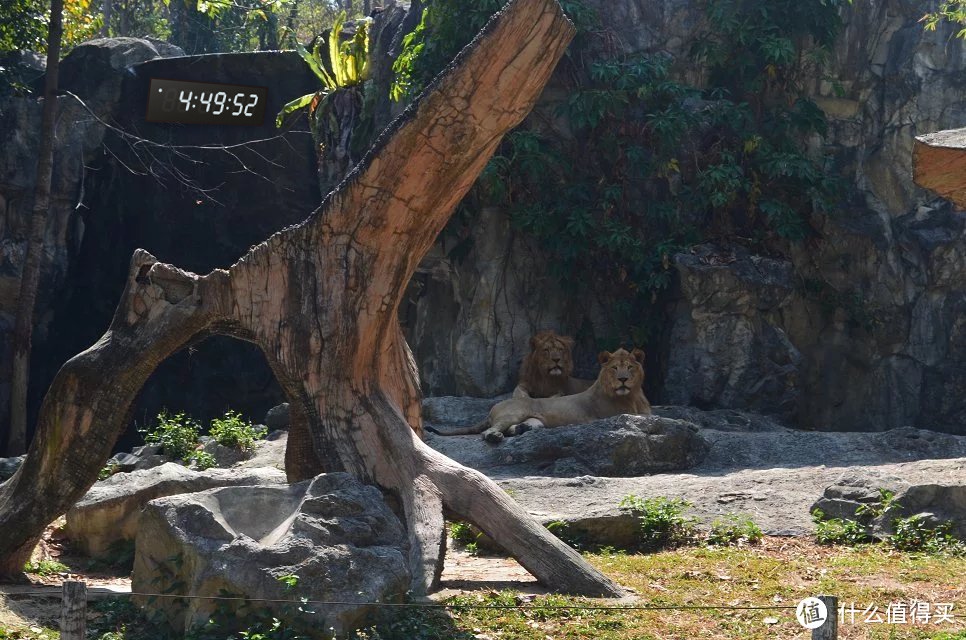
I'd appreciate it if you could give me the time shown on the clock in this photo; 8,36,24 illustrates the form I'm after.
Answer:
4,49,52
